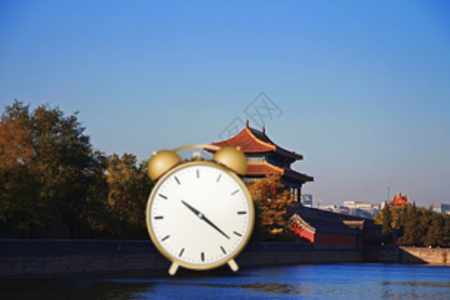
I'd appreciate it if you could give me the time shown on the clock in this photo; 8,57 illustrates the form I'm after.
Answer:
10,22
